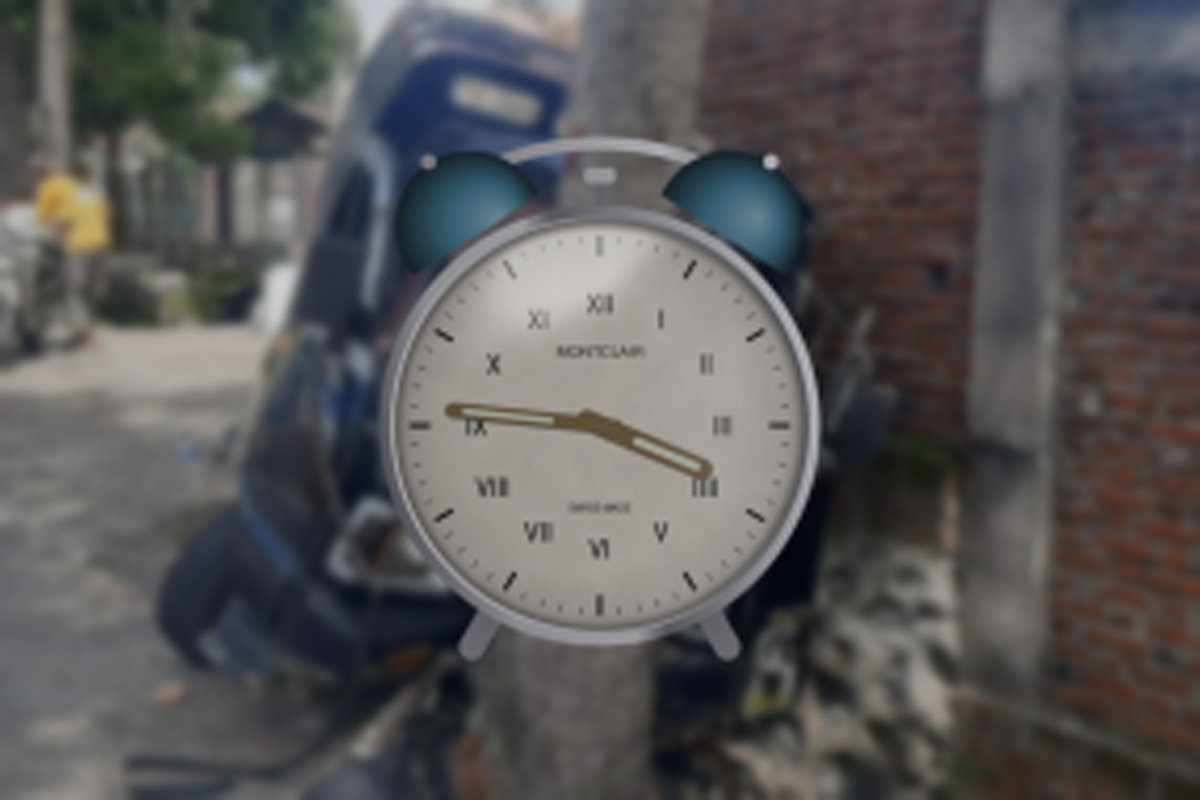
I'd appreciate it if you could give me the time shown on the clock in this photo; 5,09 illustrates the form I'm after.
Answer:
3,46
